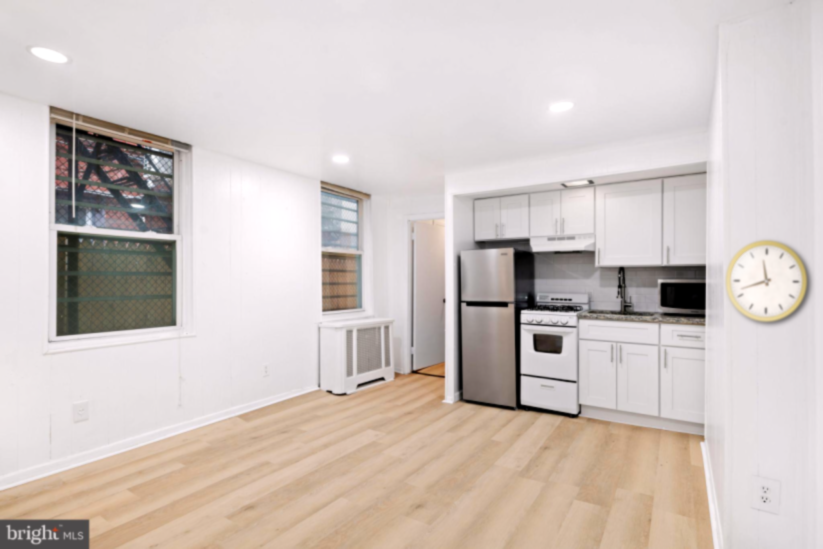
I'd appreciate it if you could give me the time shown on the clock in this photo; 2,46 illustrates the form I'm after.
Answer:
11,42
